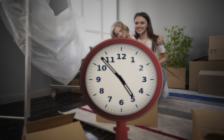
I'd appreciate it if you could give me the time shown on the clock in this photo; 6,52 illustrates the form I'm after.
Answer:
4,53
